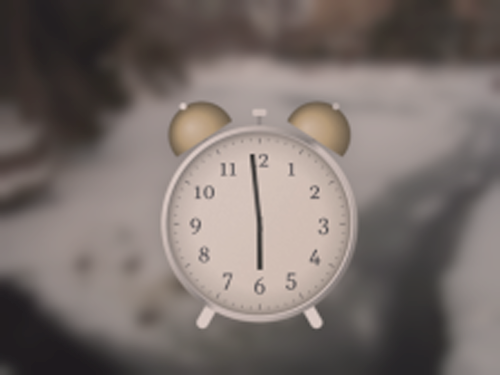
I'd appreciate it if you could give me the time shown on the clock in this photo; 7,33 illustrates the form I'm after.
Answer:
5,59
